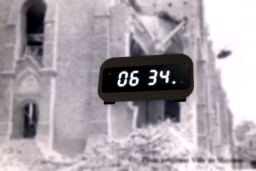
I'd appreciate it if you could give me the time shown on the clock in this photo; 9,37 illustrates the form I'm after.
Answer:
6,34
